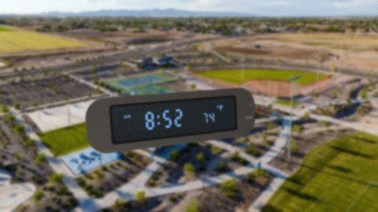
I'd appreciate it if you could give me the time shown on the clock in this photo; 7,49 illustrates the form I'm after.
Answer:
8,52
